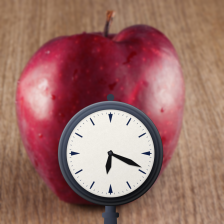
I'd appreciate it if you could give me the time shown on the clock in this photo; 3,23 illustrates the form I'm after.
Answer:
6,19
